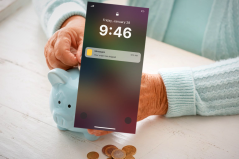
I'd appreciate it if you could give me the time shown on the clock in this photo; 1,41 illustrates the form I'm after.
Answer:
9,46
